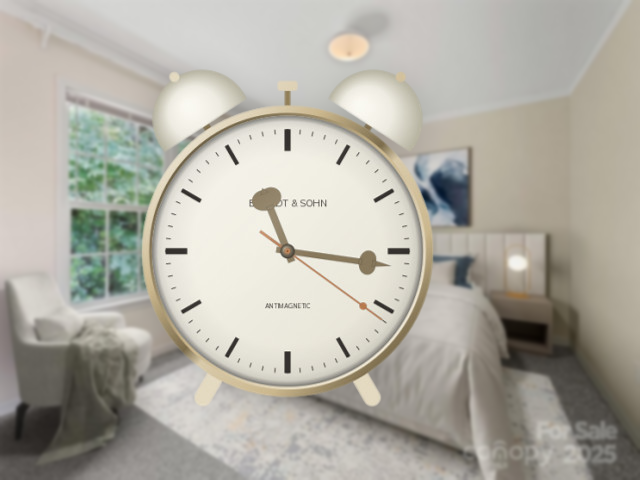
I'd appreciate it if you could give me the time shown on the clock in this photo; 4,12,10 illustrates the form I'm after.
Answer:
11,16,21
